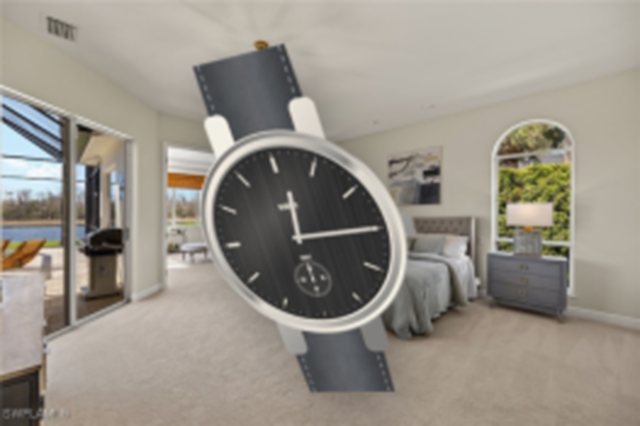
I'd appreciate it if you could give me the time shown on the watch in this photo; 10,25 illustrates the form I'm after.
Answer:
12,15
